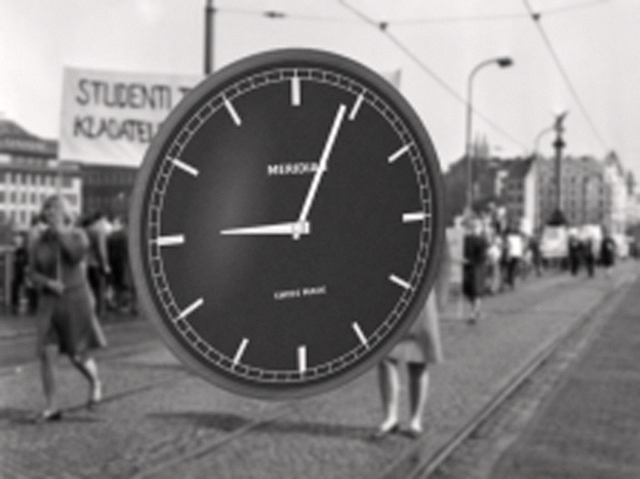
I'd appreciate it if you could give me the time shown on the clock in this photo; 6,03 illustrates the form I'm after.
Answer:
9,04
